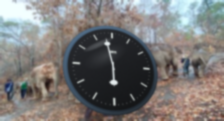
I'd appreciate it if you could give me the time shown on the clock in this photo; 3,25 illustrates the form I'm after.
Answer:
5,58
